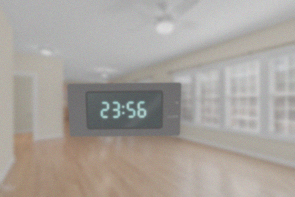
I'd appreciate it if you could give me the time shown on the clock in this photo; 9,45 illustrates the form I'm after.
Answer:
23,56
